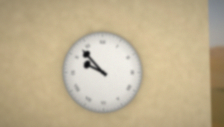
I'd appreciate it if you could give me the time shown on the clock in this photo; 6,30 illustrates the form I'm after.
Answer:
9,53
